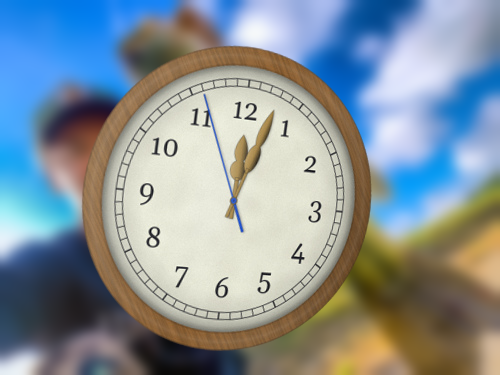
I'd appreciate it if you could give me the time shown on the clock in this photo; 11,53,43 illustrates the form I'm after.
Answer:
12,02,56
